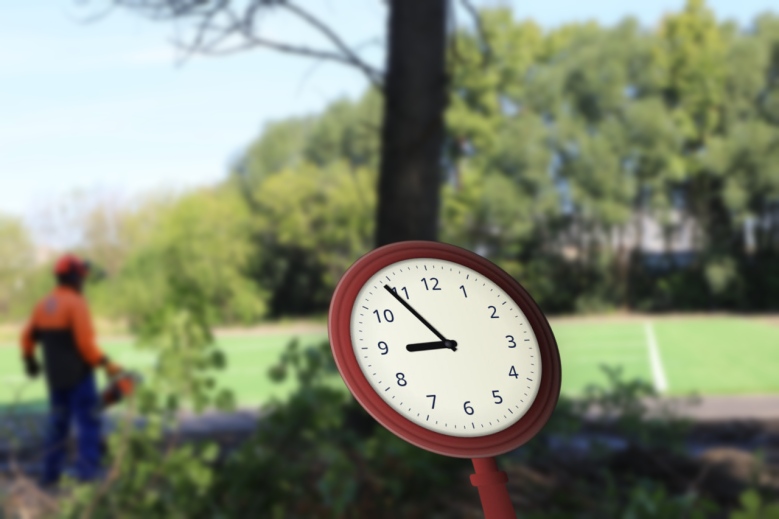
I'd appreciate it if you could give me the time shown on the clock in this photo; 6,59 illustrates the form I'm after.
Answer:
8,54
